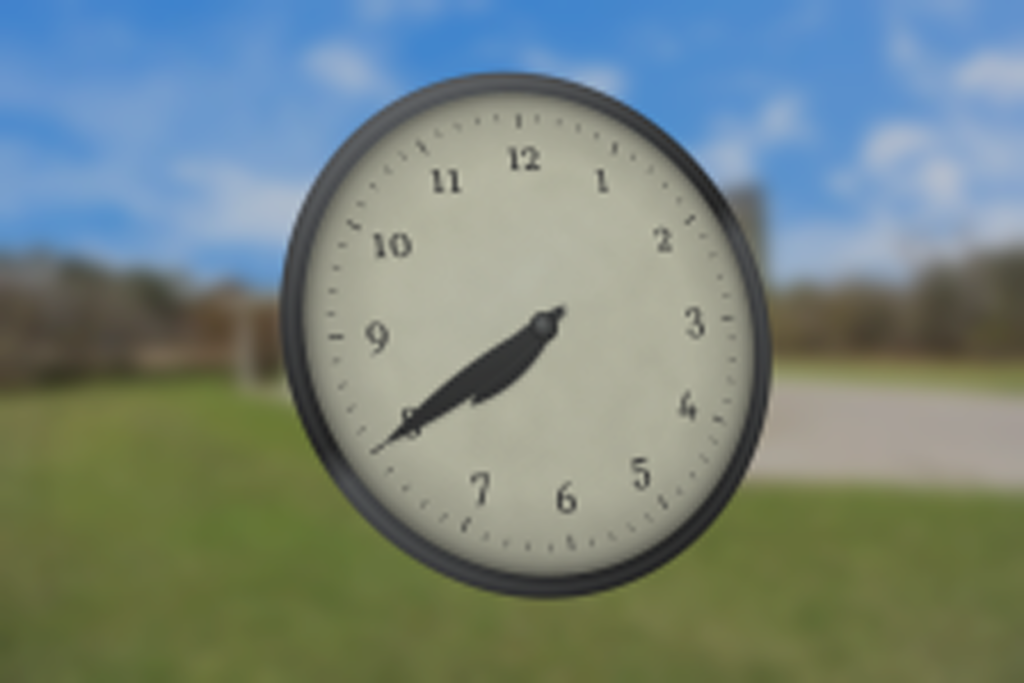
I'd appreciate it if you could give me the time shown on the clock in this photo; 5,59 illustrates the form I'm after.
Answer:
7,40
